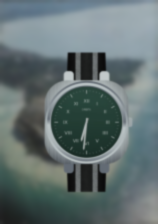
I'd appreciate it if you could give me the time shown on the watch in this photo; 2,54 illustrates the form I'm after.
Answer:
6,31
